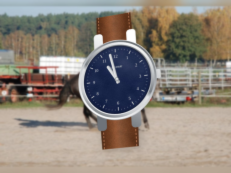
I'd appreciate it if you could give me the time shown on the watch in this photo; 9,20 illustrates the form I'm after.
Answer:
10,58
